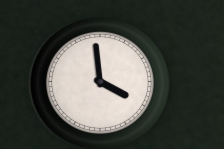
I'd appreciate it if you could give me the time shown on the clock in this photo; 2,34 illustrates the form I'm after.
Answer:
3,59
